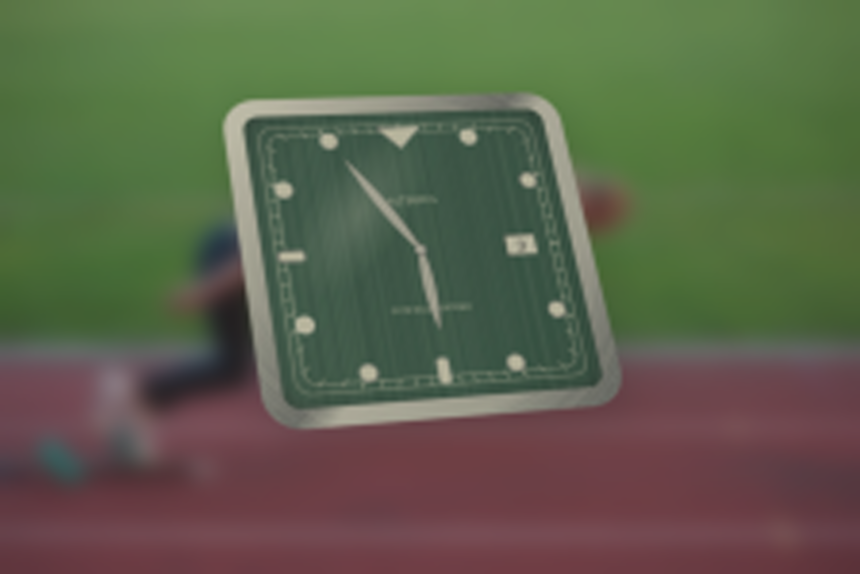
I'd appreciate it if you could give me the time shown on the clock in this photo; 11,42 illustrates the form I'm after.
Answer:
5,55
